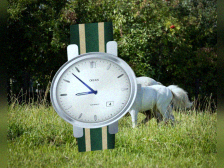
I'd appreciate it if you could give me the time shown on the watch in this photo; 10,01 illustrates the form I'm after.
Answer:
8,53
